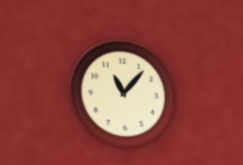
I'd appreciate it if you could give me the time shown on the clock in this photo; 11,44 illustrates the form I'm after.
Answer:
11,07
